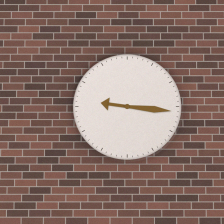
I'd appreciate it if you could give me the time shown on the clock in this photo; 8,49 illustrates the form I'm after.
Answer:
9,16
